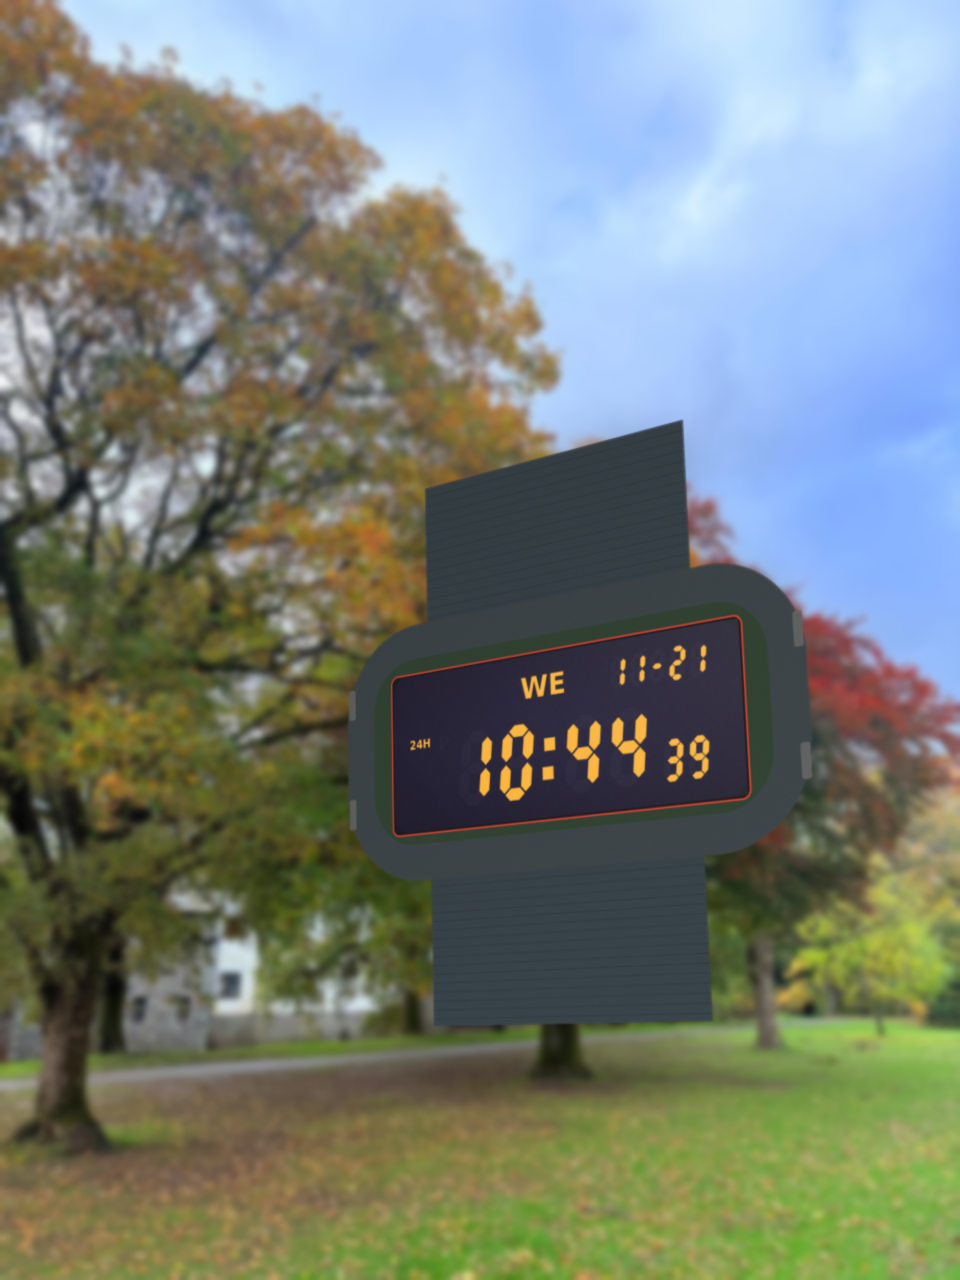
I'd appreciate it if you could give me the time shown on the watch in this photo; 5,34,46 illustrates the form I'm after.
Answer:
10,44,39
